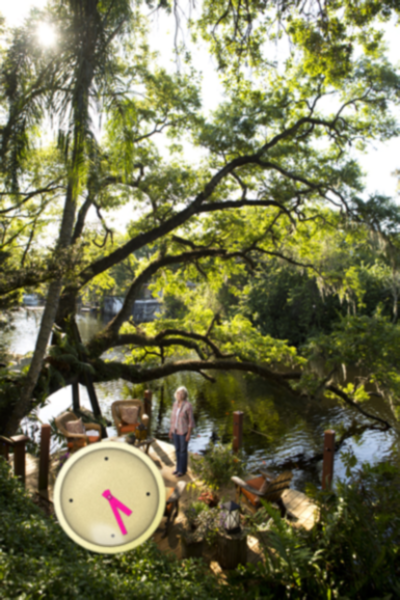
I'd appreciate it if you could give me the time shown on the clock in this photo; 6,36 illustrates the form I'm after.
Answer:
4,27
